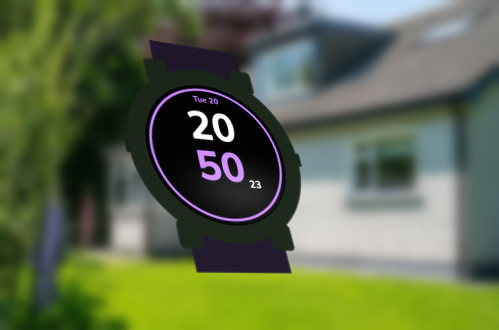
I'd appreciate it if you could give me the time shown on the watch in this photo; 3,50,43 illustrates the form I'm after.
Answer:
20,50,23
